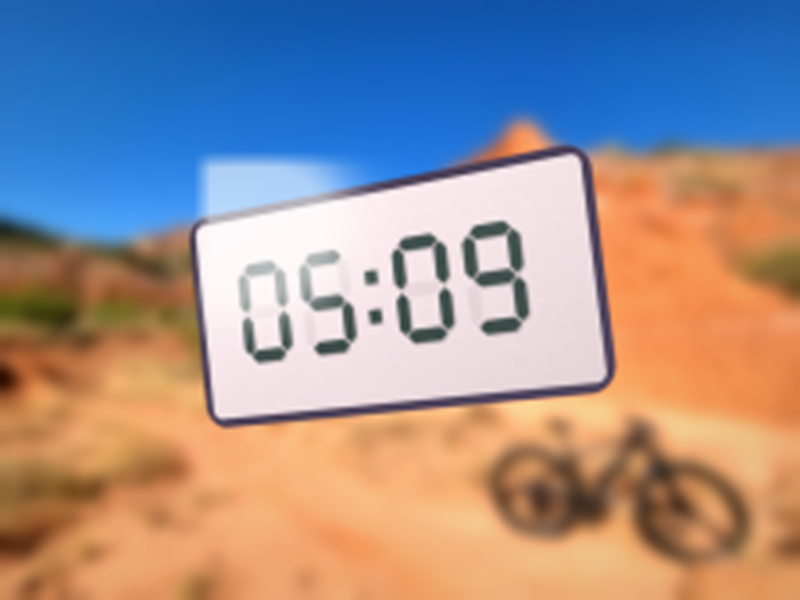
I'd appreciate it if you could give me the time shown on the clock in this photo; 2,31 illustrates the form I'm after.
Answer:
5,09
